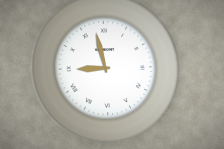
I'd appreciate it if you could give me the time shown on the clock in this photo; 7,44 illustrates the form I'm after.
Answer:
8,58
